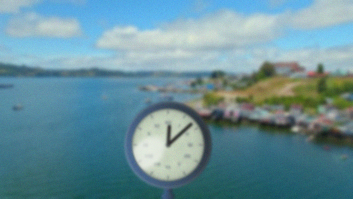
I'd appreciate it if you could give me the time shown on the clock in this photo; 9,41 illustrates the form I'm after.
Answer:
12,08
